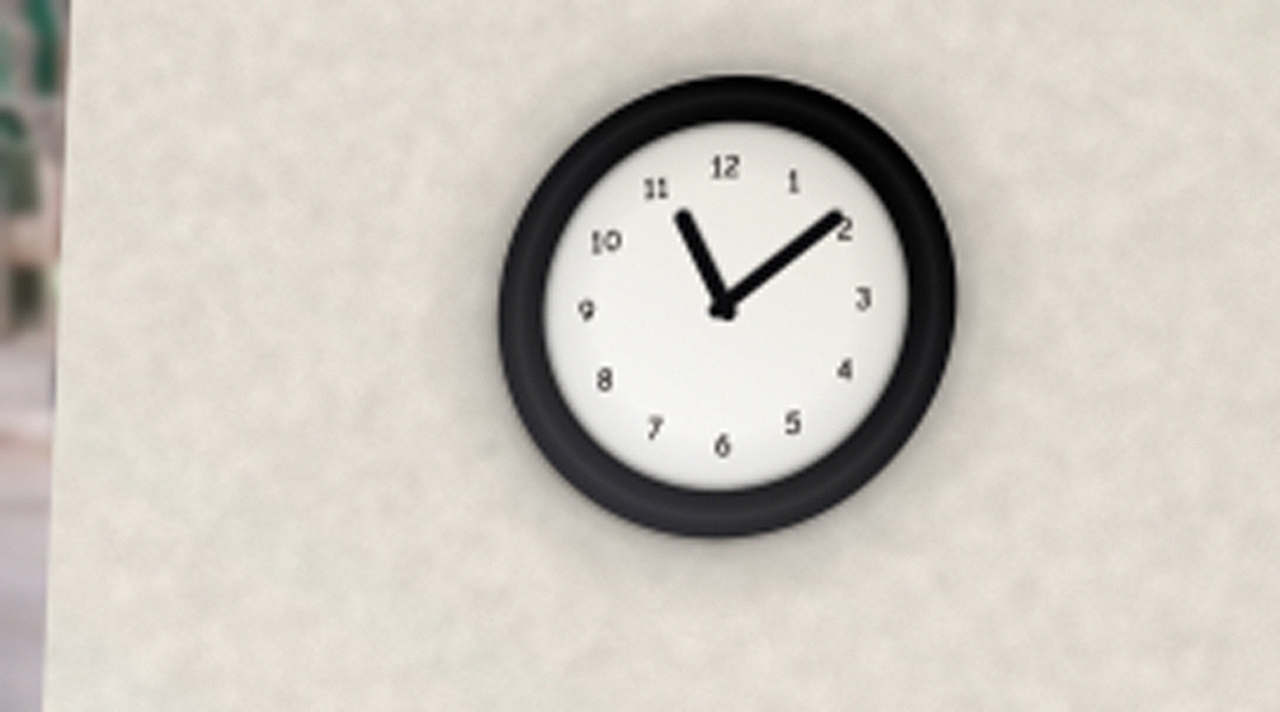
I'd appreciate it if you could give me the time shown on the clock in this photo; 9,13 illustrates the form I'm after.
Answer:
11,09
